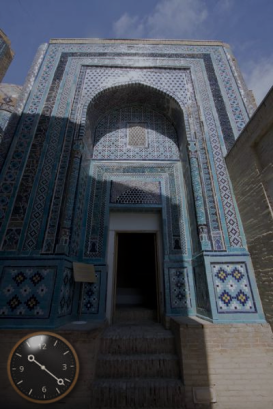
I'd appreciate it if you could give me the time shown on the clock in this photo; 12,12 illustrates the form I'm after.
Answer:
10,22
